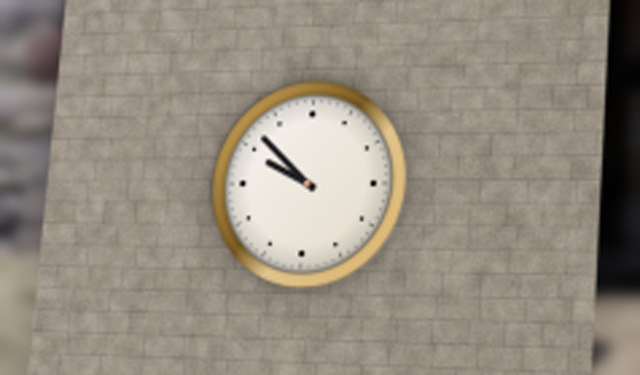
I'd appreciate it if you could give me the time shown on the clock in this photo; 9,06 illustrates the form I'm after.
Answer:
9,52
